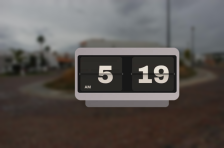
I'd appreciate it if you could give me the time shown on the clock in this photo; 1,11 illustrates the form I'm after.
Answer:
5,19
